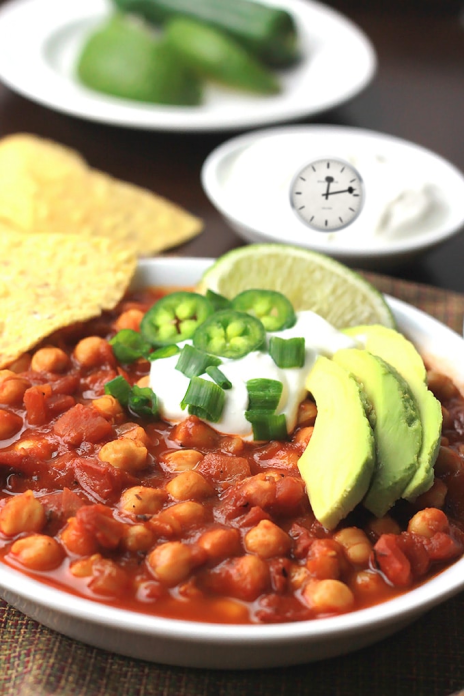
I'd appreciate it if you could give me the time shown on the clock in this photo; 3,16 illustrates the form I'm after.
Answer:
12,13
